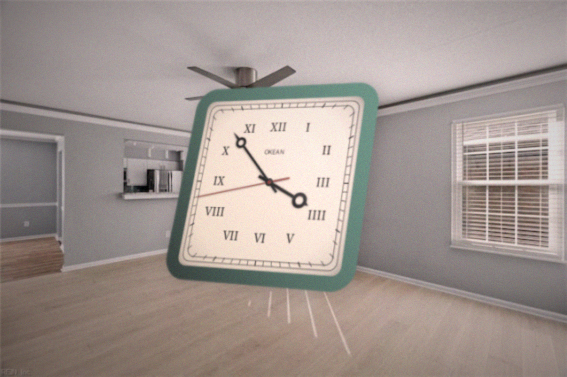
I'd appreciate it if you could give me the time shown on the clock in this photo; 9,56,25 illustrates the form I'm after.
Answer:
3,52,43
